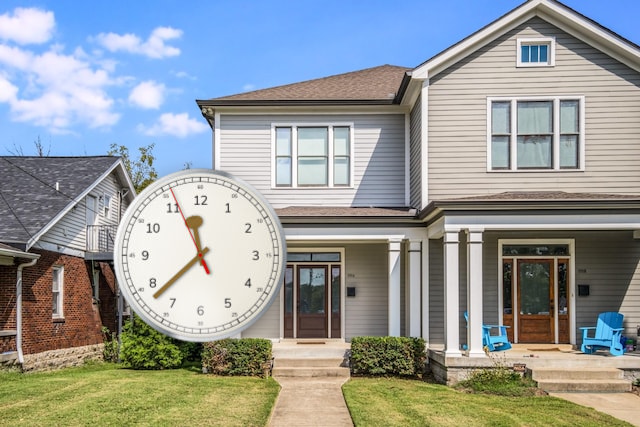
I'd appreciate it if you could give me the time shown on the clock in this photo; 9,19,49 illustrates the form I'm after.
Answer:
11,37,56
